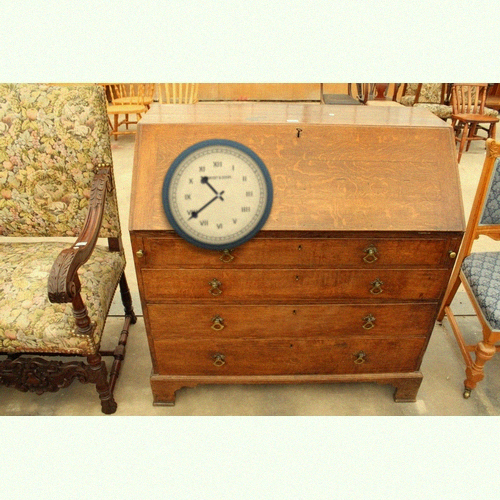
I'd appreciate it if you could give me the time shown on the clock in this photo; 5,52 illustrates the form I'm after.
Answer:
10,39
